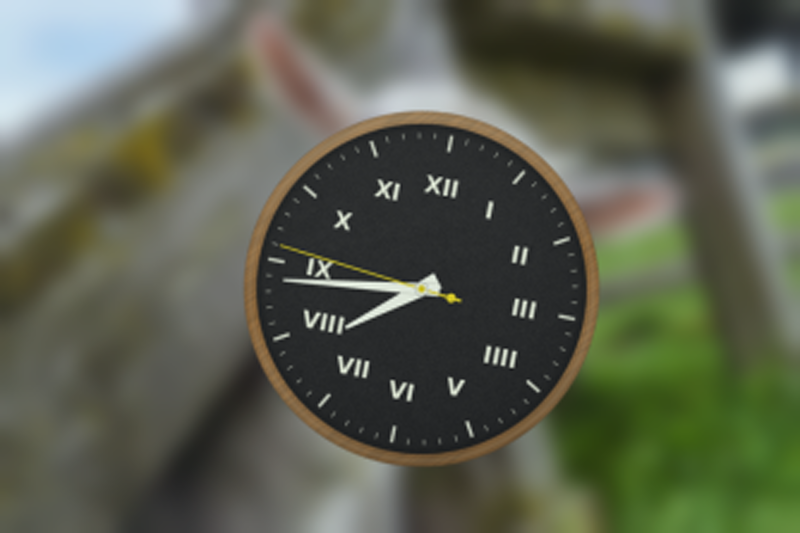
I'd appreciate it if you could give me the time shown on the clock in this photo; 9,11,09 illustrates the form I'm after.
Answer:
7,43,46
